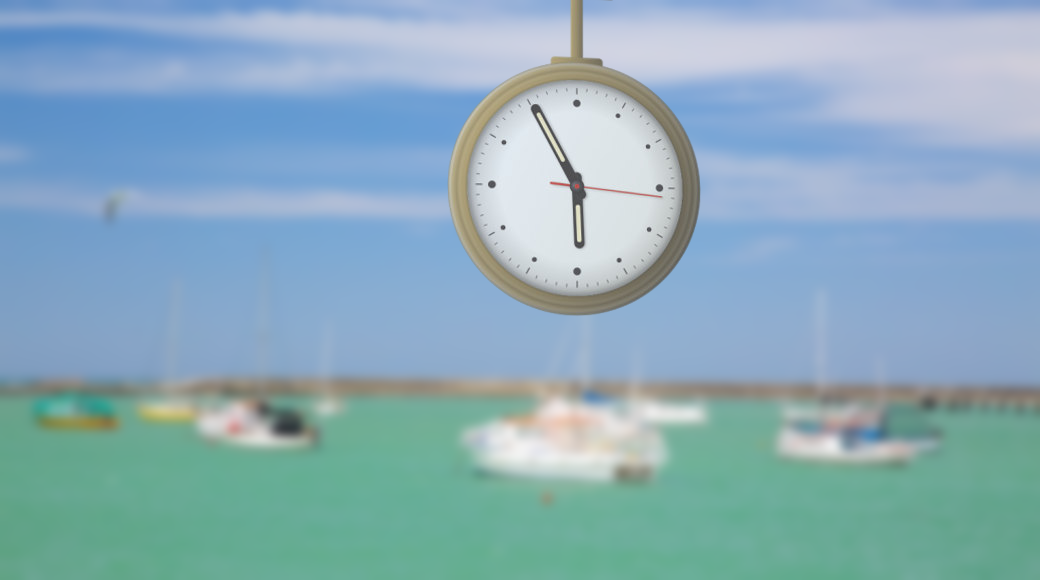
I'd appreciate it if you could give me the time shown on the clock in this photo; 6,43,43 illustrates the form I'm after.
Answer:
5,55,16
